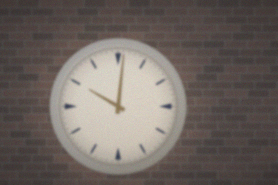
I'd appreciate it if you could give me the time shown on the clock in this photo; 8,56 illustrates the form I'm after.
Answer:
10,01
